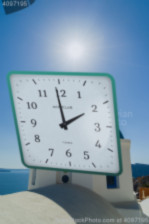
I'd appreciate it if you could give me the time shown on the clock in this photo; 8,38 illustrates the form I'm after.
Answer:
1,59
